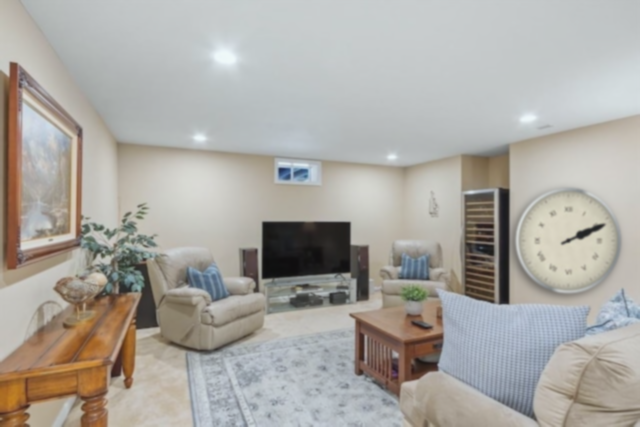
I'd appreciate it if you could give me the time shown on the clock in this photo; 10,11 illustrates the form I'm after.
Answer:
2,11
